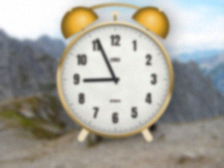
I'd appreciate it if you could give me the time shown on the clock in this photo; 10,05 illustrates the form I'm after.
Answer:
8,56
